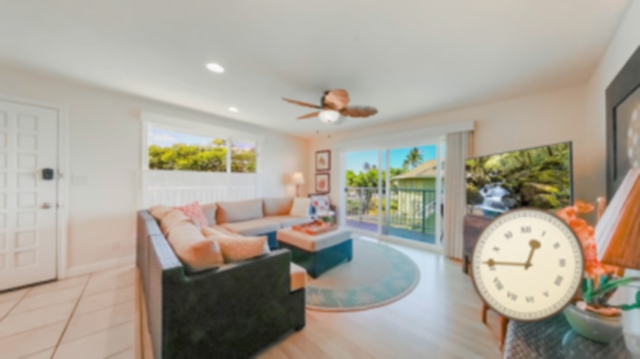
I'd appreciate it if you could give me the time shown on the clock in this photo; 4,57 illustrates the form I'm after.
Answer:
12,46
